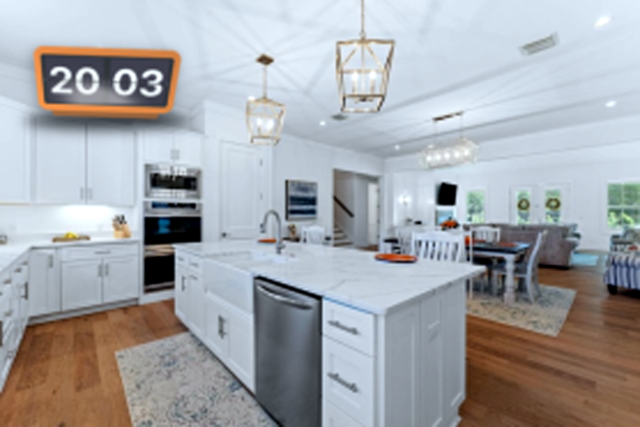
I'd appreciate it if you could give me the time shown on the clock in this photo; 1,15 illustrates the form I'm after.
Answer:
20,03
